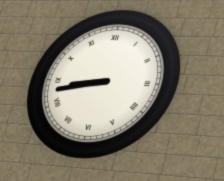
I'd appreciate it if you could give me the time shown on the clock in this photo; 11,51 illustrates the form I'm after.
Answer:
8,43
